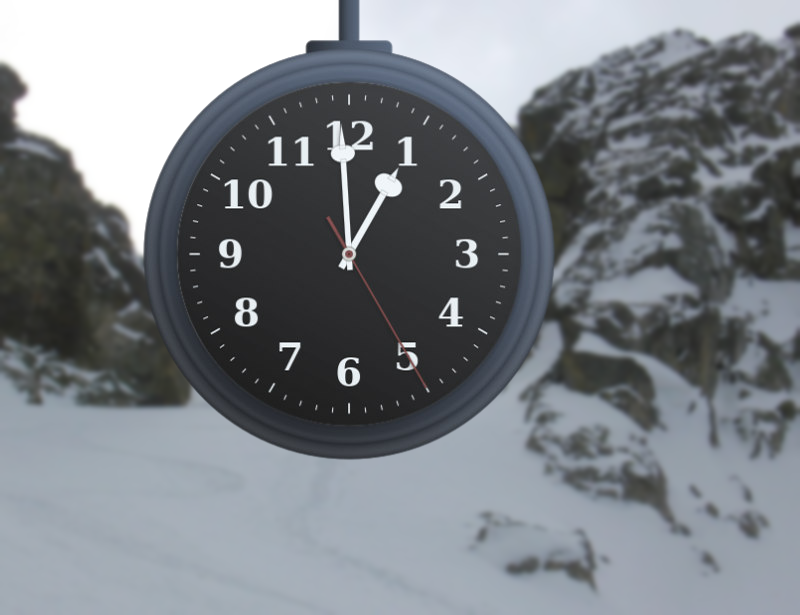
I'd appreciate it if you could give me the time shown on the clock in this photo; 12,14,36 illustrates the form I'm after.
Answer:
12,59,25
